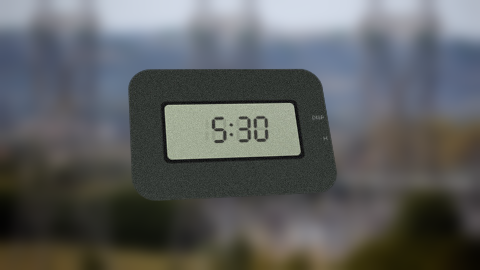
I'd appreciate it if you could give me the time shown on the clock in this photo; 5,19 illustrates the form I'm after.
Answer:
5,30
